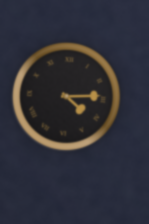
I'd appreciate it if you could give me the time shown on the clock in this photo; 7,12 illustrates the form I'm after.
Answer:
4,14
